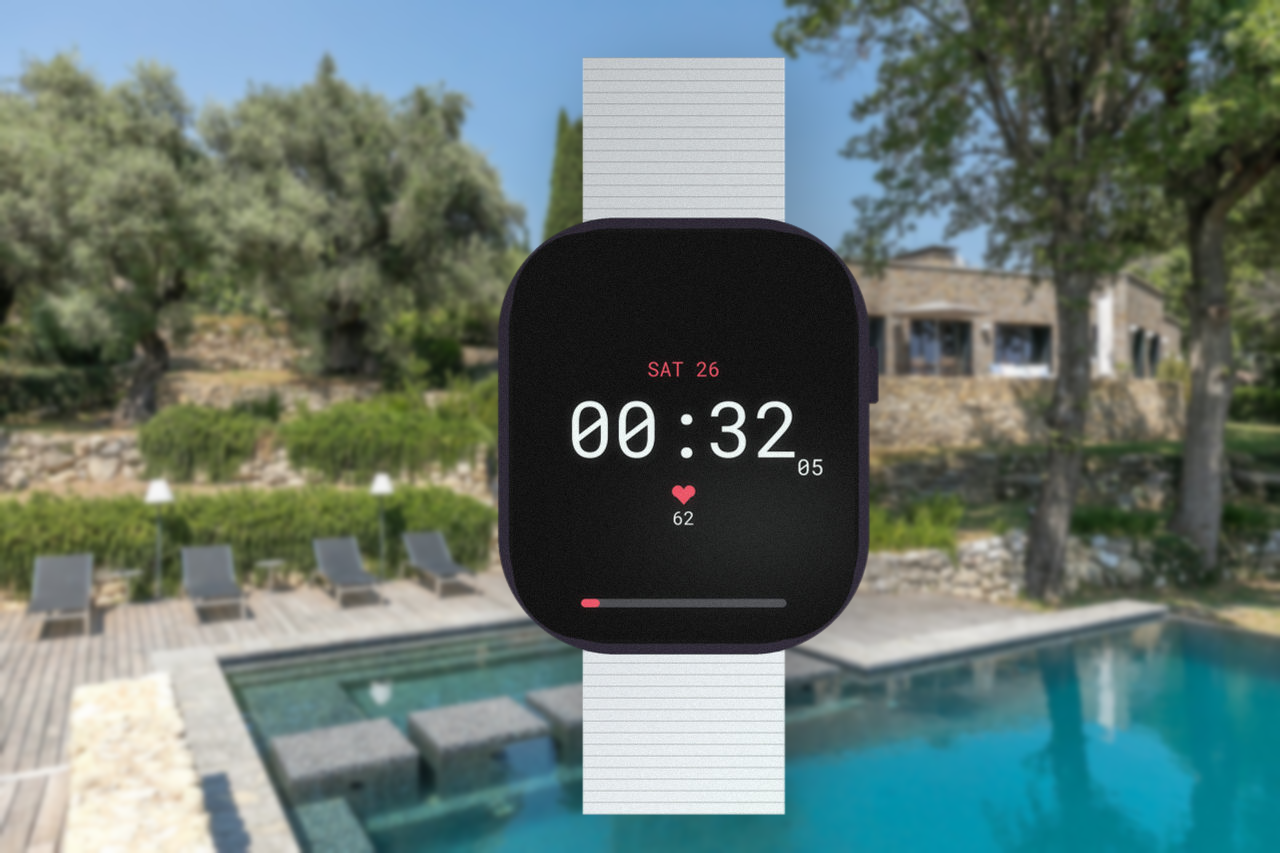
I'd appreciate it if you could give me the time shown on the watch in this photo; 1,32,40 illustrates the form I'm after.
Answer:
0,32,05
